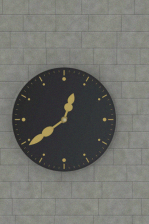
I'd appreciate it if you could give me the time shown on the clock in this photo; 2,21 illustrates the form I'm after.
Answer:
12,39
